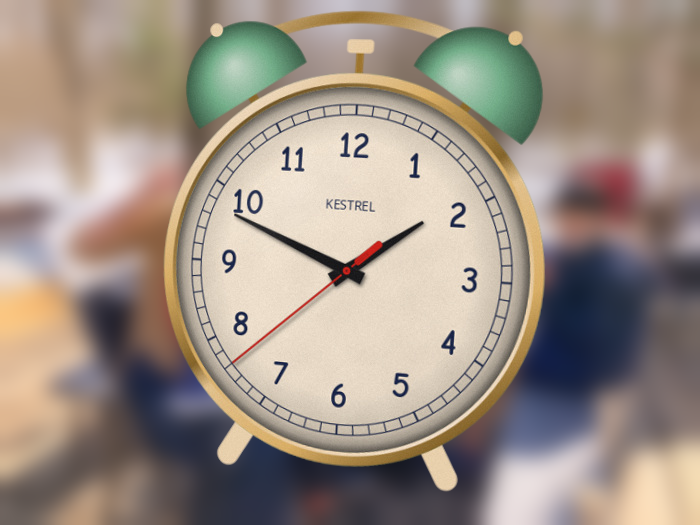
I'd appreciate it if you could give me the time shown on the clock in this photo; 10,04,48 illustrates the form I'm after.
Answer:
1,48,38
